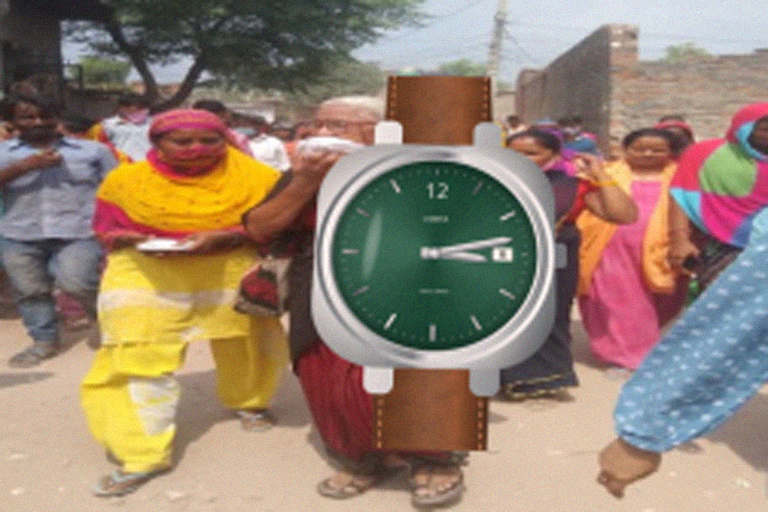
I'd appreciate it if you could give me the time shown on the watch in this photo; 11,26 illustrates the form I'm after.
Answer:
3,13
